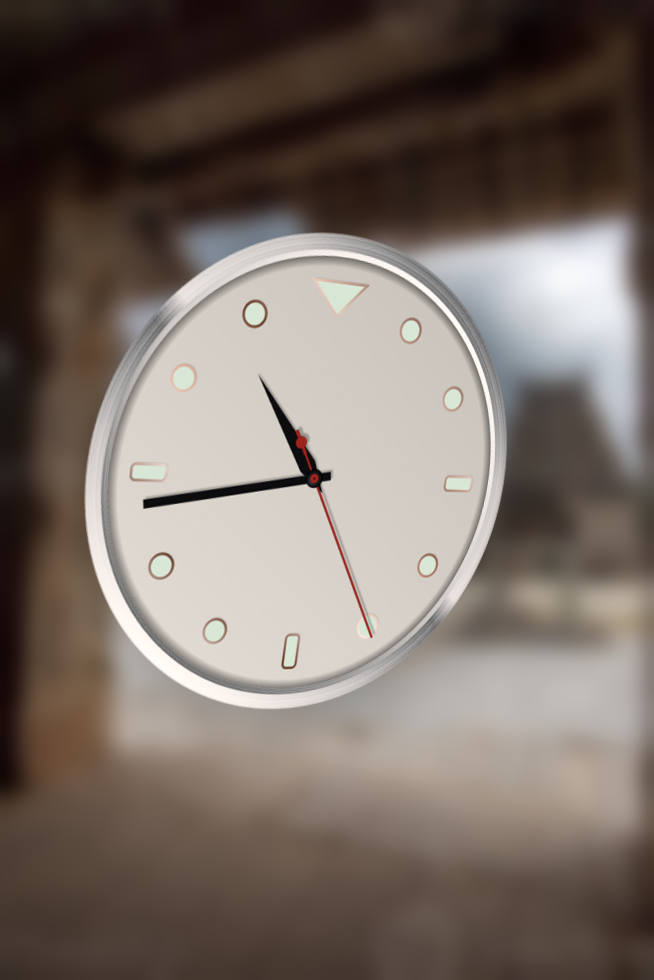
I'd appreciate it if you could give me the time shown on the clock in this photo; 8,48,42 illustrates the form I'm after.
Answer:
10,43,25
